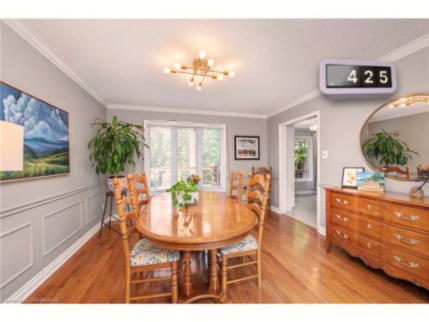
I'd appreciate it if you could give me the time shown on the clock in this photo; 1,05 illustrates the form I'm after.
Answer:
4,25
